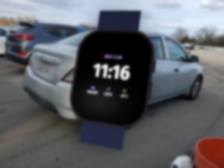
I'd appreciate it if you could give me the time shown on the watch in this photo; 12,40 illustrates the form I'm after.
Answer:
11,16
